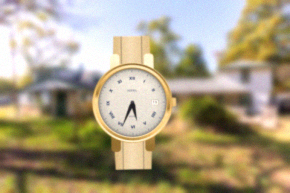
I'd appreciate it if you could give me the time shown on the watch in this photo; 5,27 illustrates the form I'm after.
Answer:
5,34
